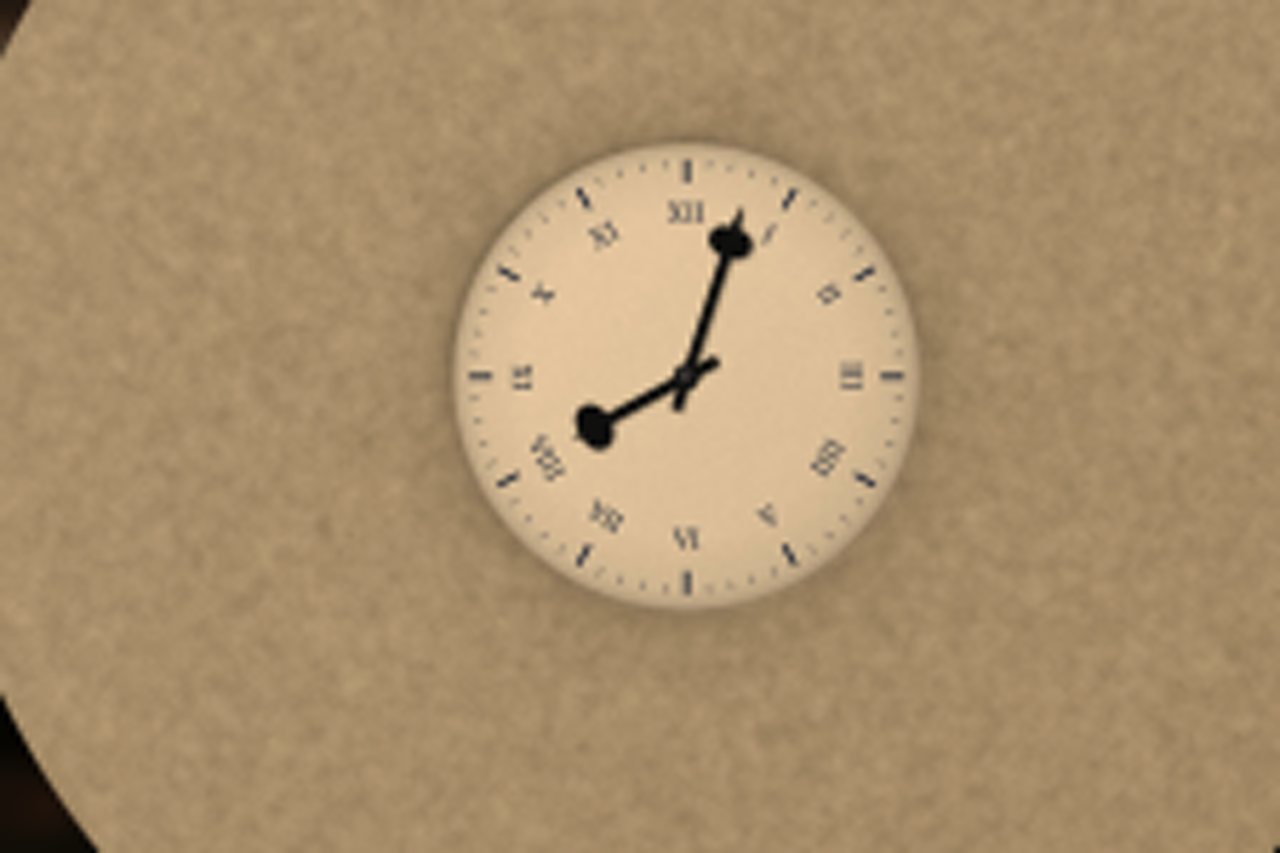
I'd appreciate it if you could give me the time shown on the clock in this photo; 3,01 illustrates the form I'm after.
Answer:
8,03
